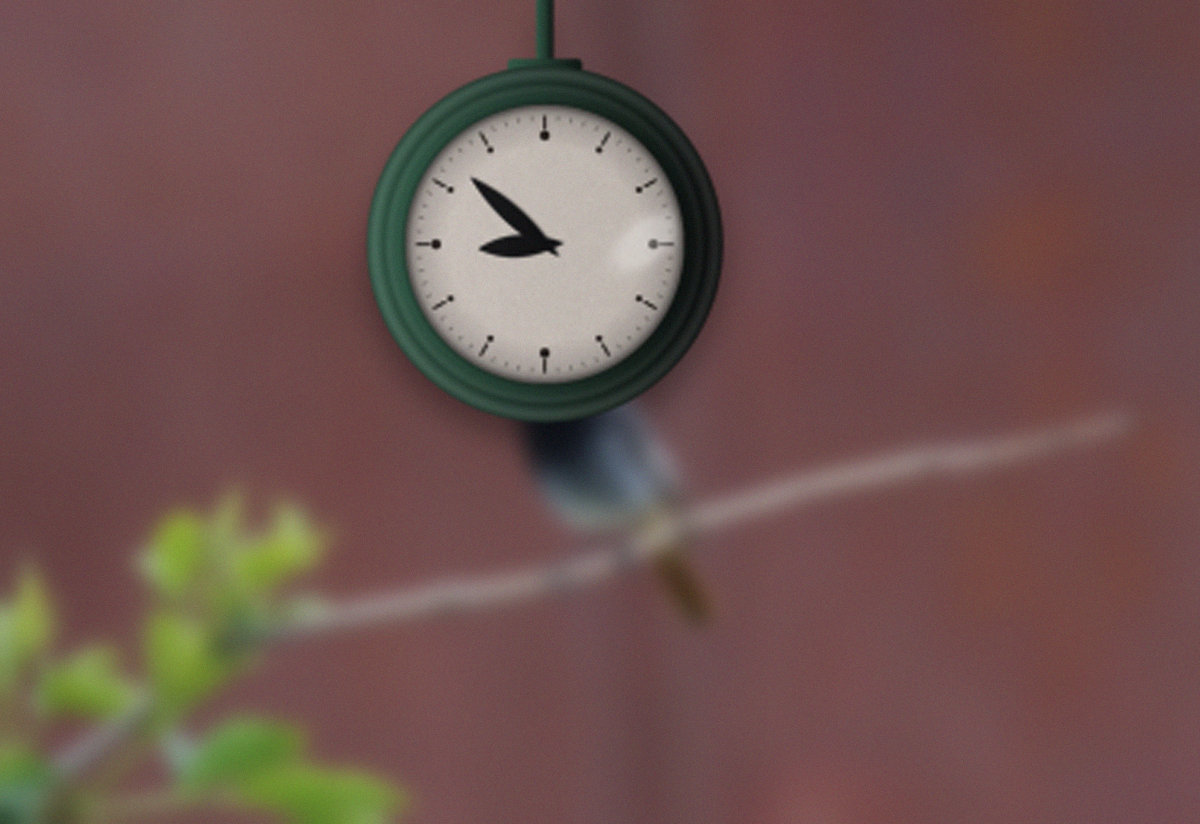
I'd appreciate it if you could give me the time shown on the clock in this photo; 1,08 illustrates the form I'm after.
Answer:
8,52
